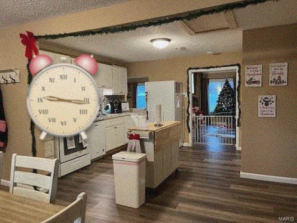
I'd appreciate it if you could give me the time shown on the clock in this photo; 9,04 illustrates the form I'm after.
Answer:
9,16
